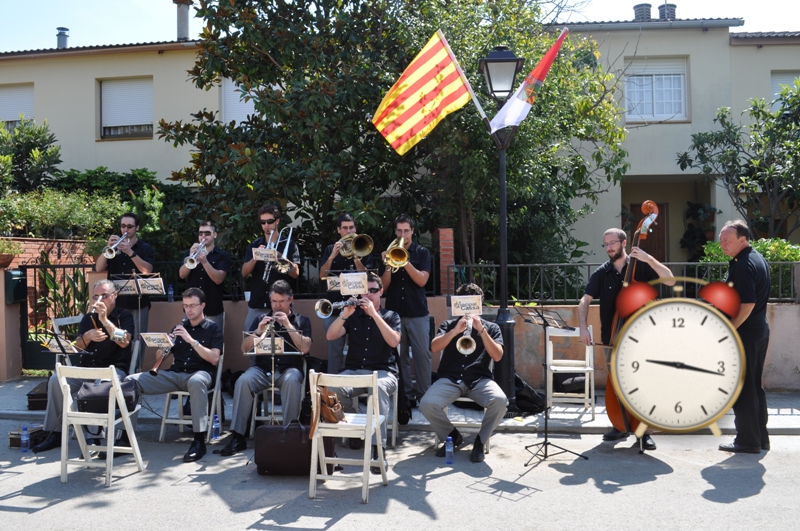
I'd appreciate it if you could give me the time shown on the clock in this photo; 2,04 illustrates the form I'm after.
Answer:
9,17
